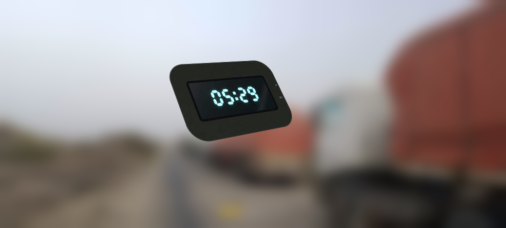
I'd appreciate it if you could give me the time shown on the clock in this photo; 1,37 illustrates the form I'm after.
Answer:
5,29
